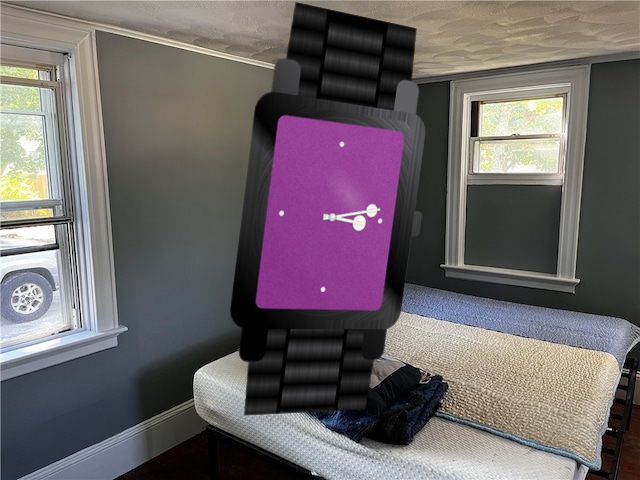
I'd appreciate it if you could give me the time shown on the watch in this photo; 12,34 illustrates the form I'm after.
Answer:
3,13
